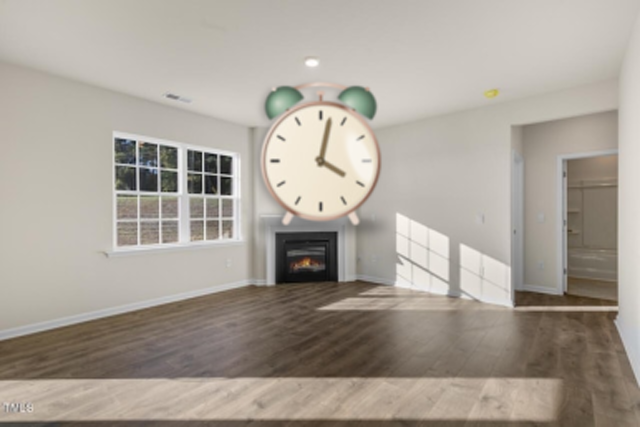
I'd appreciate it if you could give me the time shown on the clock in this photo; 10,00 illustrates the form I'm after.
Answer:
4,02
